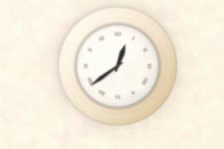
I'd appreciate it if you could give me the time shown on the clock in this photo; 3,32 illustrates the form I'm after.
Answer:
12,39
